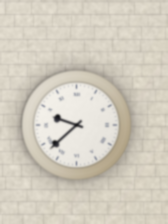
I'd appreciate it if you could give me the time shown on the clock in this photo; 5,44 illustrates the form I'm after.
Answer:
9,38
